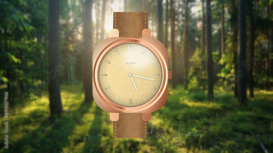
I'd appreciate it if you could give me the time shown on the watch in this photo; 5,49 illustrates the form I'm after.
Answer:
5,17
